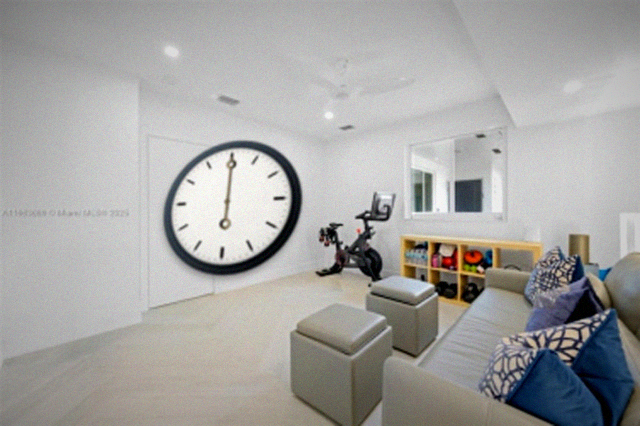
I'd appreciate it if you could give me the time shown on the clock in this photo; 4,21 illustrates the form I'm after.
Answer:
6,00
